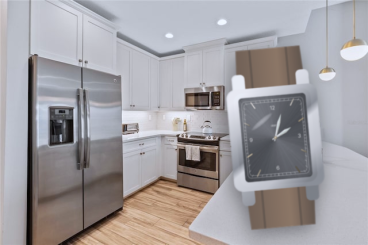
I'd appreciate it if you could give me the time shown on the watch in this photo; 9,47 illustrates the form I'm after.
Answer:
2,03
